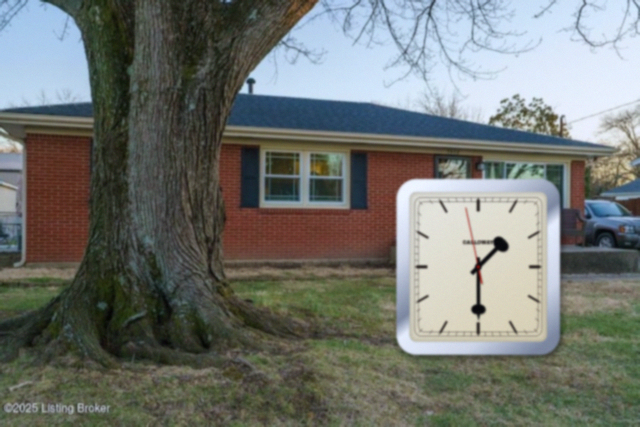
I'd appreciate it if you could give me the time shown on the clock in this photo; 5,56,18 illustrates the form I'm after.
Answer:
1,29,58
